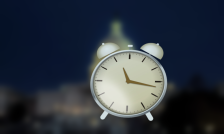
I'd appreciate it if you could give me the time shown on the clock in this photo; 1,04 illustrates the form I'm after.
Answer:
11,17
